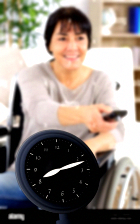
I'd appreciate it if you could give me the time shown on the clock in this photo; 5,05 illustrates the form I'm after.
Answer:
8,12
